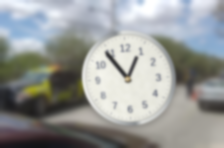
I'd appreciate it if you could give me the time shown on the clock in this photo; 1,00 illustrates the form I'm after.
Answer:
12,54
